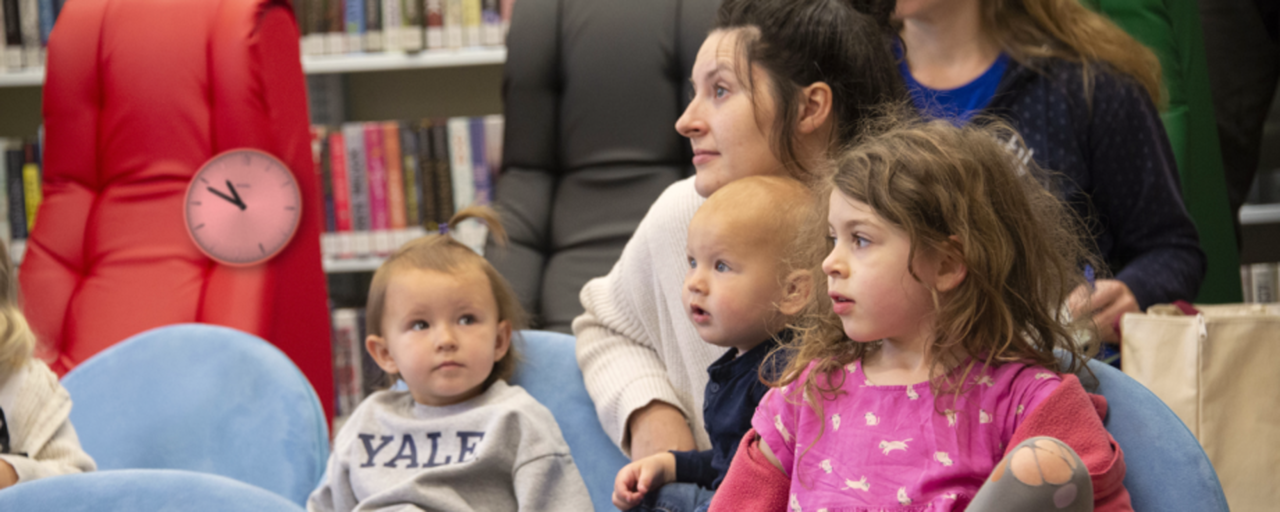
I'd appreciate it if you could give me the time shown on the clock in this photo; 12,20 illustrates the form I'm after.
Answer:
10,49
